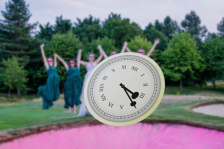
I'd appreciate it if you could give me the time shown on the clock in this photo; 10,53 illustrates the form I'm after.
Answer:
3,20
